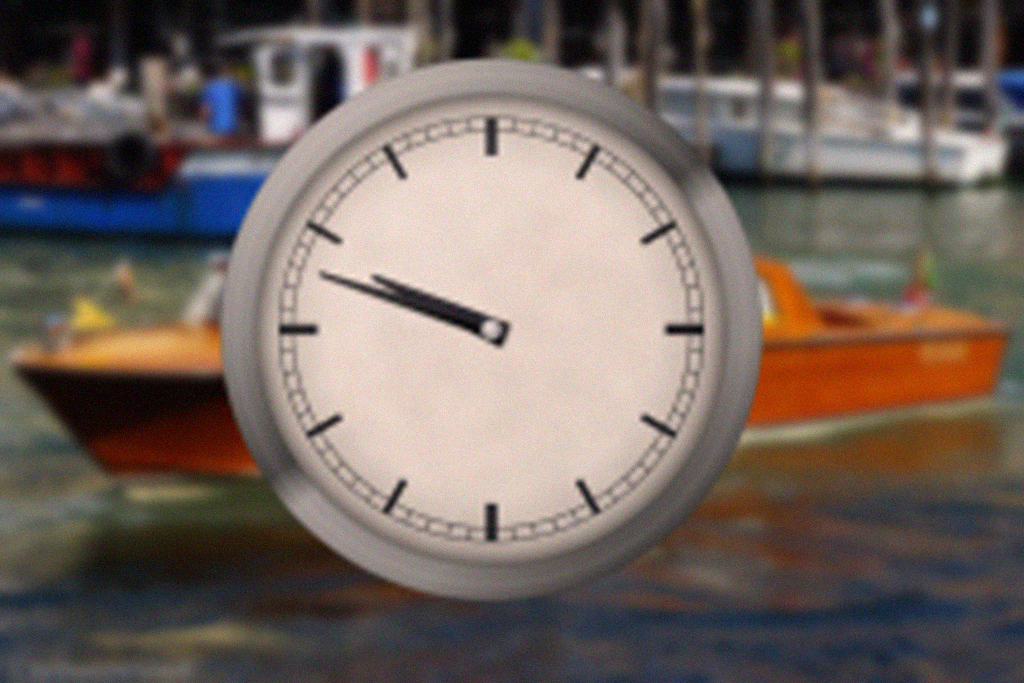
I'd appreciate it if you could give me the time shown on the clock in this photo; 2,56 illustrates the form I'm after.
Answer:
9,48
